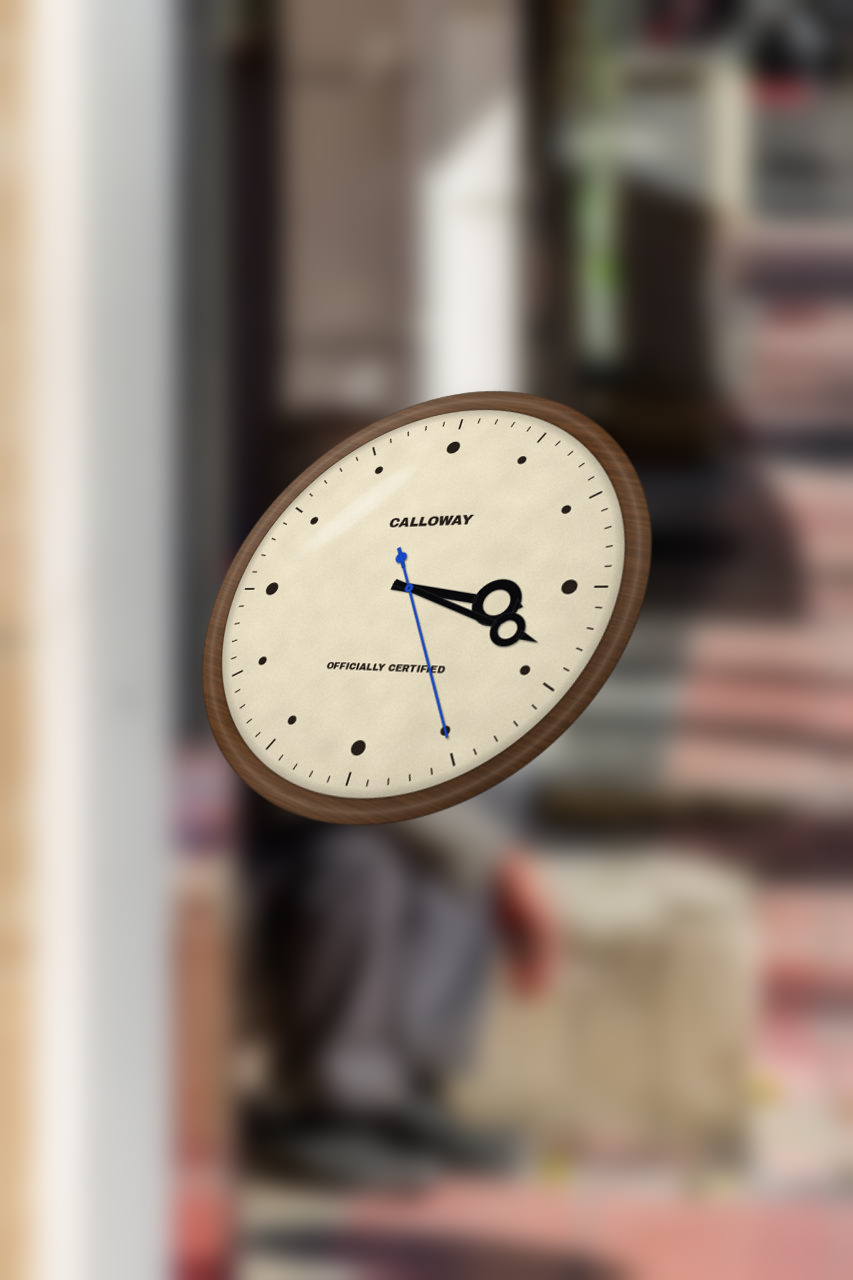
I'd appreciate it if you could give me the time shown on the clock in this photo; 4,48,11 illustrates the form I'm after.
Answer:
3,18,25
